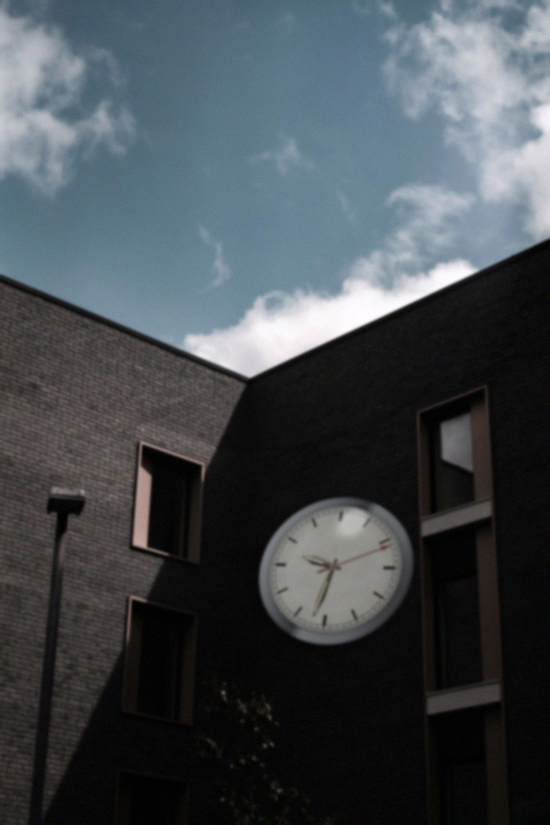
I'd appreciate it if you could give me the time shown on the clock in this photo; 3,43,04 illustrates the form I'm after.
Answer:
9,32,11
